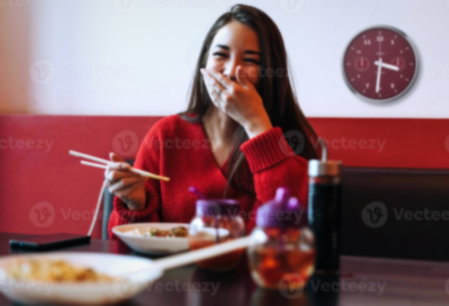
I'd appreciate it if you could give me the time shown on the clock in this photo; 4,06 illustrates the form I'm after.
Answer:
3,31
